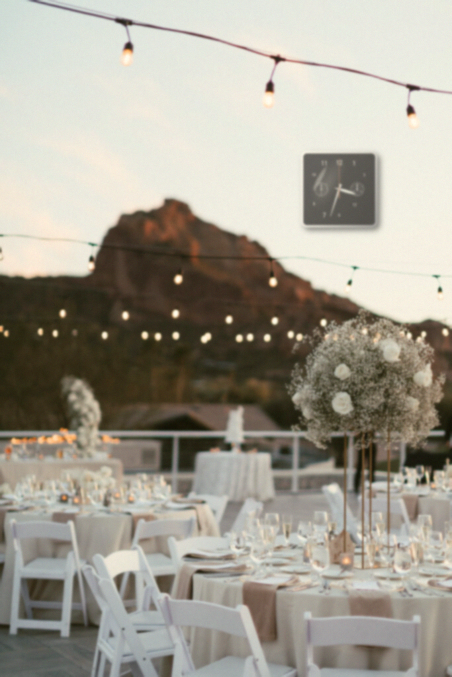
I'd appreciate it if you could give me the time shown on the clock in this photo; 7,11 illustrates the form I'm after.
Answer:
3,33
